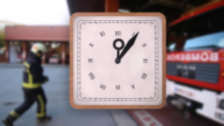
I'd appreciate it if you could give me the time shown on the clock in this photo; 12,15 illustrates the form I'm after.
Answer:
12,06
